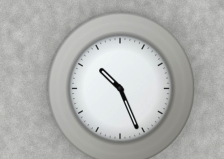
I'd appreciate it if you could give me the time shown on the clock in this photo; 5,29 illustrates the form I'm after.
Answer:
10,26
